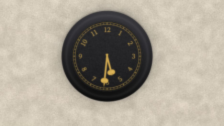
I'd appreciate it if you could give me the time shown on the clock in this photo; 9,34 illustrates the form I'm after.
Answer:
5,31
